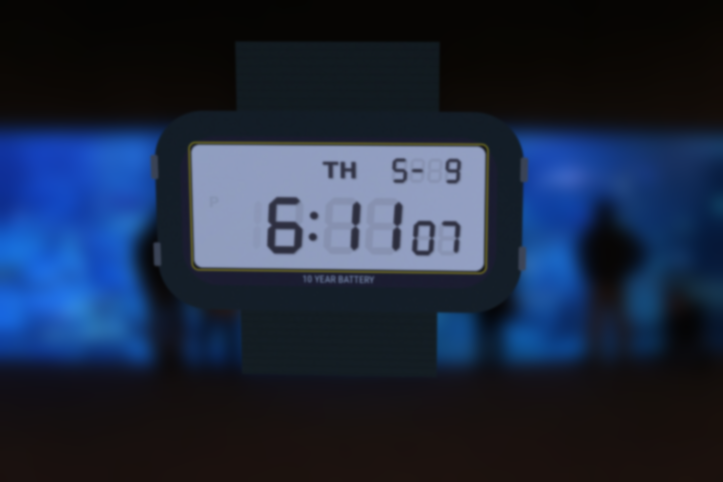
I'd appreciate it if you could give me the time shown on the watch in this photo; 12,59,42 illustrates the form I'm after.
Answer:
6,11,07
